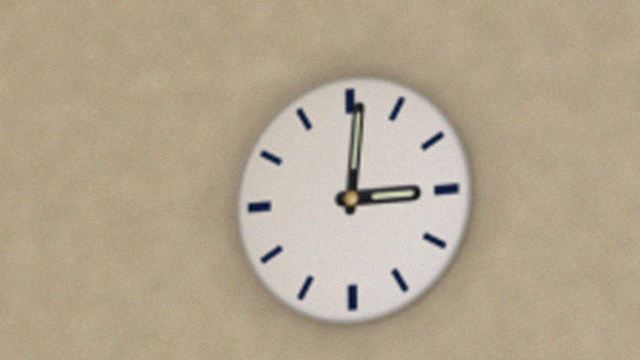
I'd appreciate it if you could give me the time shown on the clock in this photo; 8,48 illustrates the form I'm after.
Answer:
3,01
